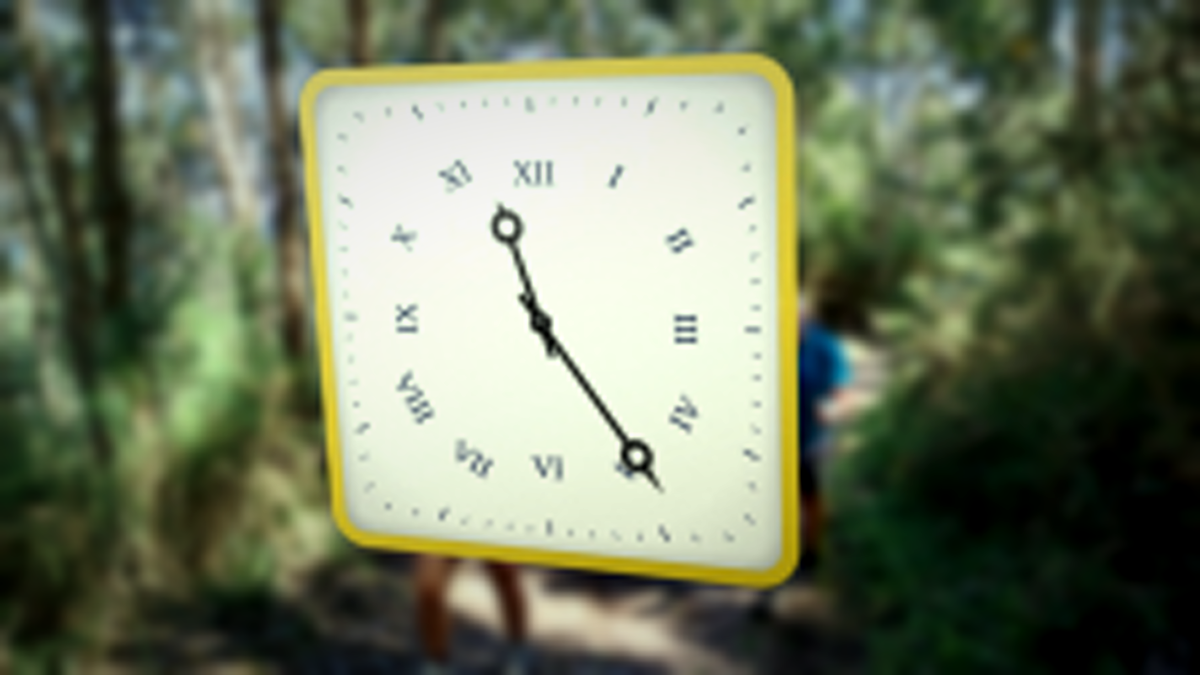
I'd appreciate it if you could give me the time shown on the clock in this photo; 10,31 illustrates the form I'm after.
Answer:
11,24
